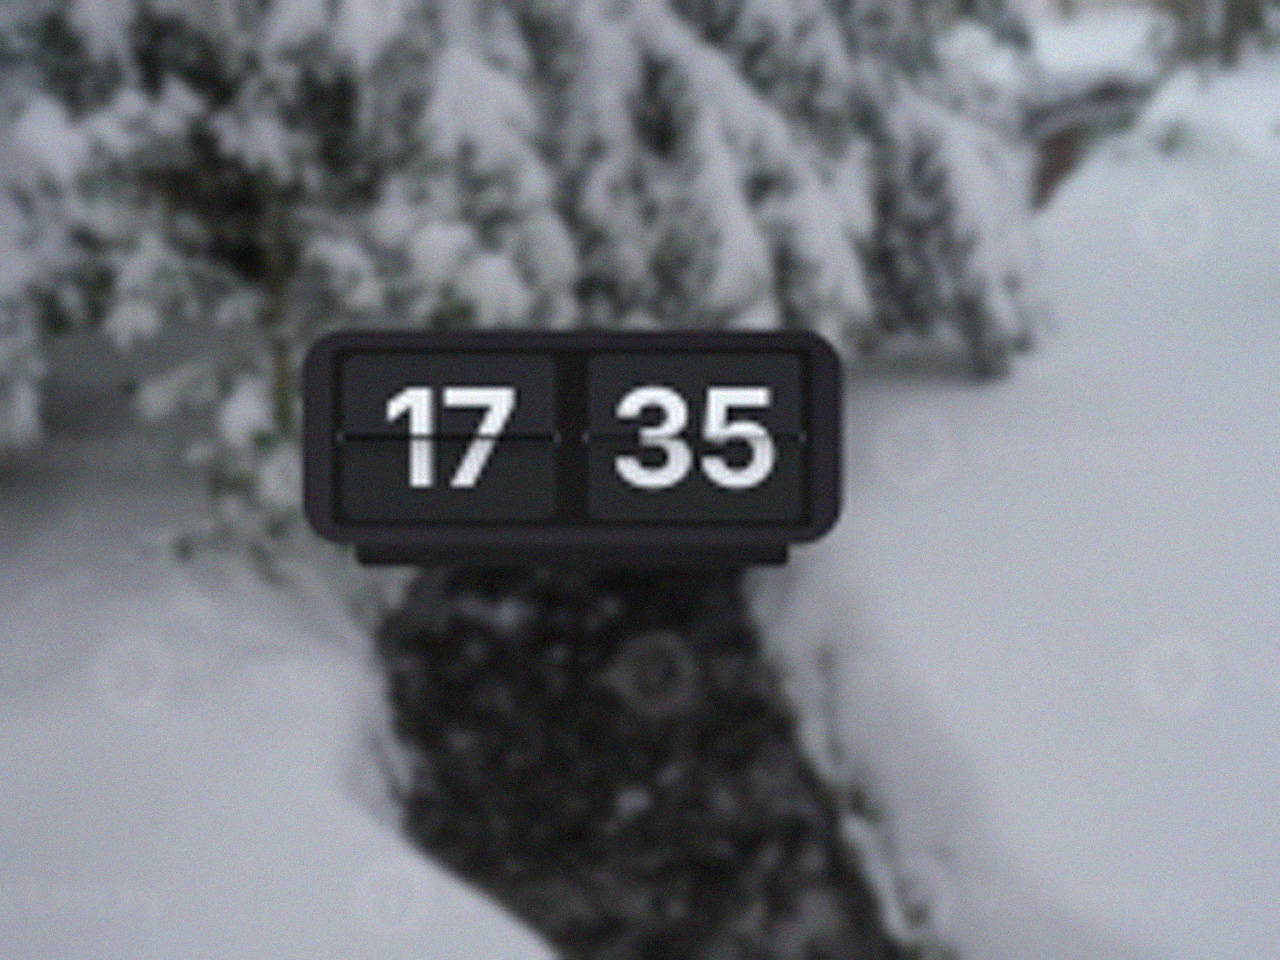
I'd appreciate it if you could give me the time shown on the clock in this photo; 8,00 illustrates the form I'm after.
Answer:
17,35
